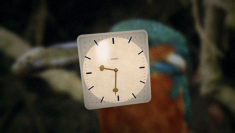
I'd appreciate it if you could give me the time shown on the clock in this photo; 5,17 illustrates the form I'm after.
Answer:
9,31
